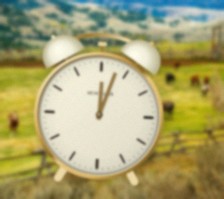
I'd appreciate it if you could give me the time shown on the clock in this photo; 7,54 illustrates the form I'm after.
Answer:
12,03
